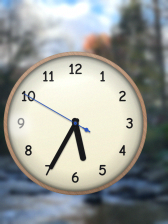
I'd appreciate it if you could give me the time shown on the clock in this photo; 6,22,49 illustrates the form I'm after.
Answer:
5,34,50
